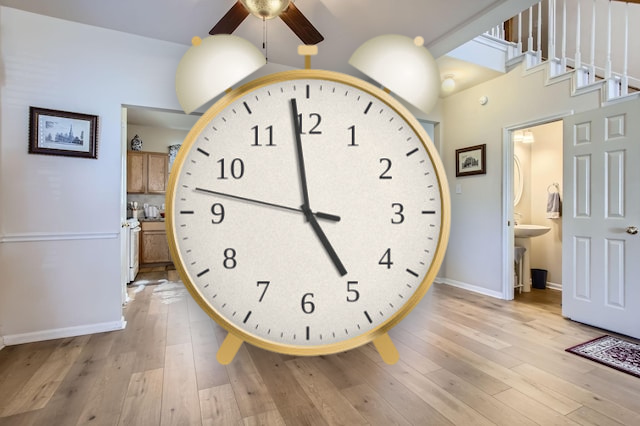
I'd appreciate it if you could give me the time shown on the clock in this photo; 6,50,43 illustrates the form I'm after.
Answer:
4,58,47
